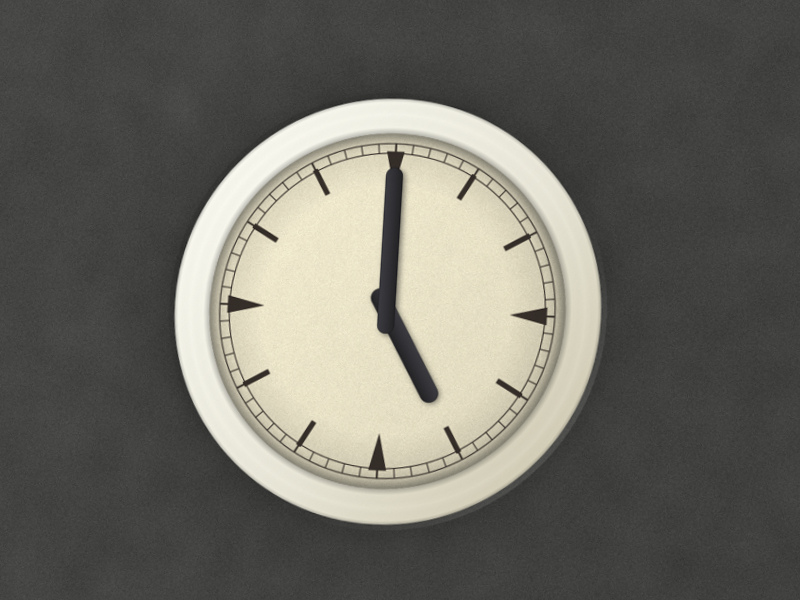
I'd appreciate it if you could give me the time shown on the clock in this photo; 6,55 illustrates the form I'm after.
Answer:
5,00
